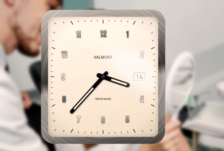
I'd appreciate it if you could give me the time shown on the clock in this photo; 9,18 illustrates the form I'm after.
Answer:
3,37
